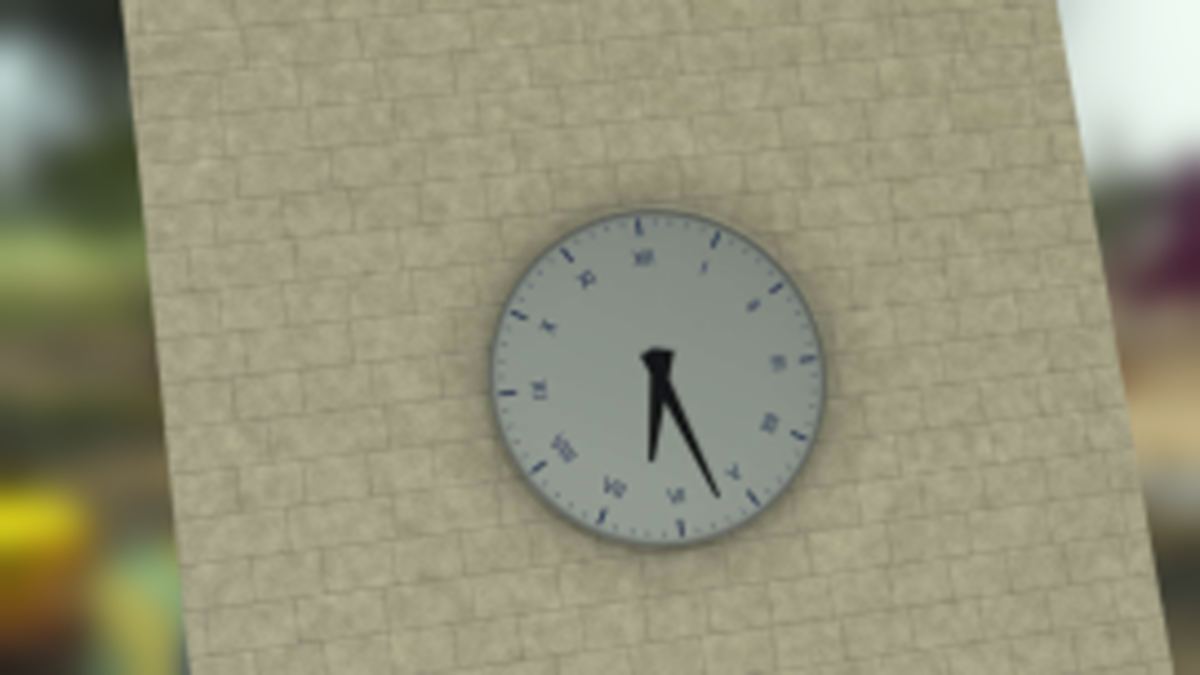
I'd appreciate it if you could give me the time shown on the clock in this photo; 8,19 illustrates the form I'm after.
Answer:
6,27
